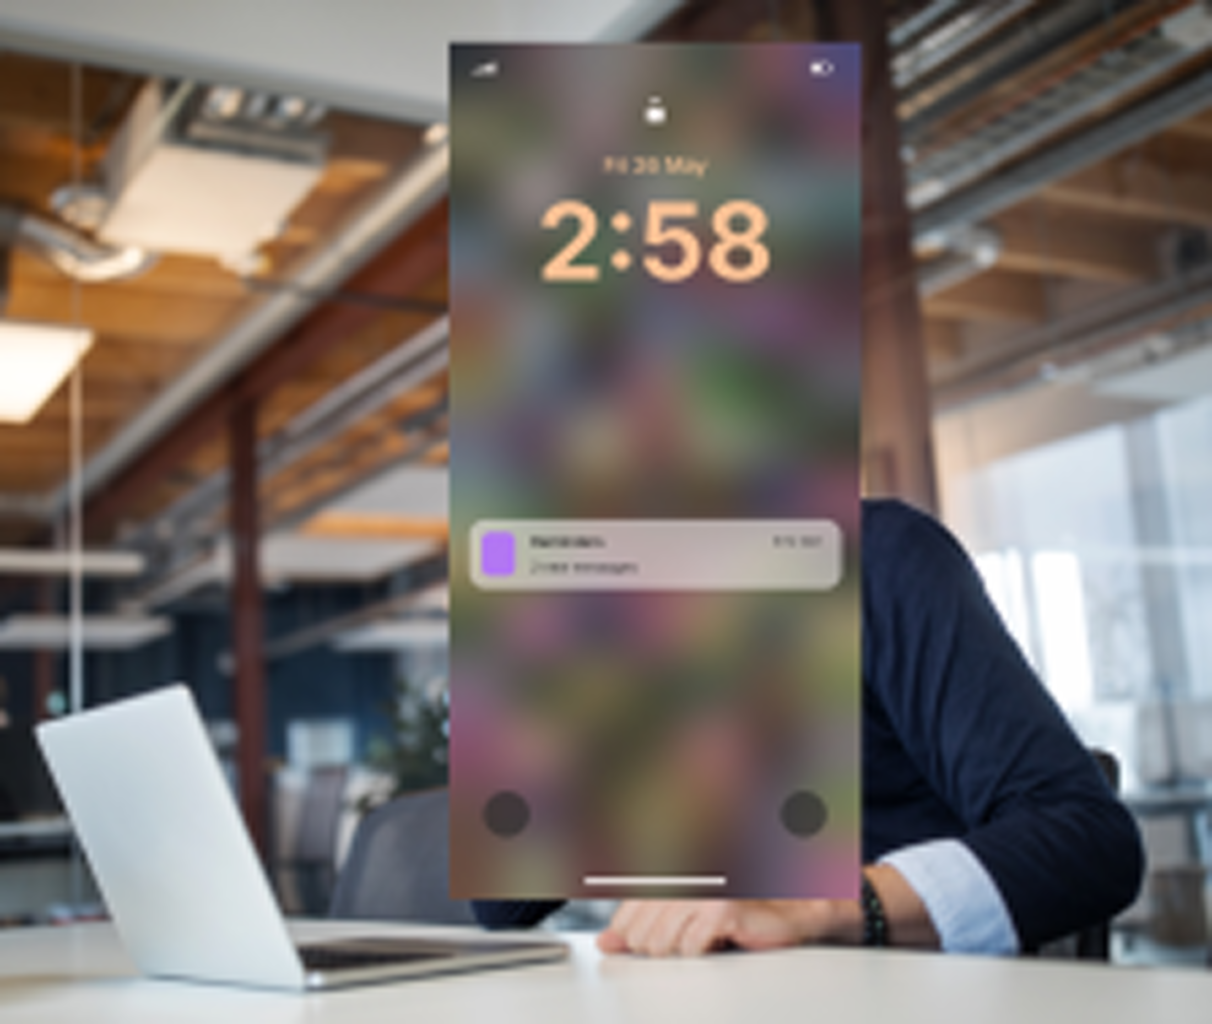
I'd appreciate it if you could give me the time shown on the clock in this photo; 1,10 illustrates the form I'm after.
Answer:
2,58
